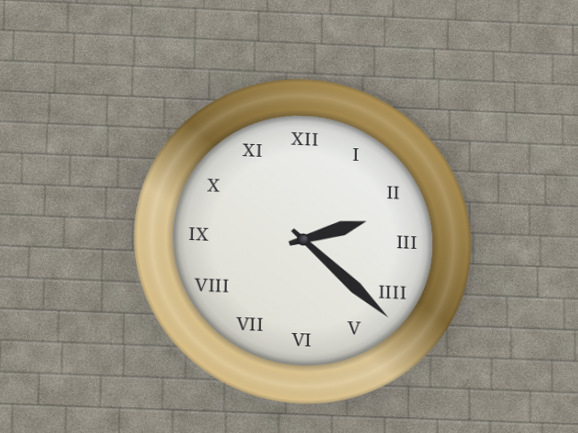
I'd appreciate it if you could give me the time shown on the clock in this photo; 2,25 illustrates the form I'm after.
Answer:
2,22
